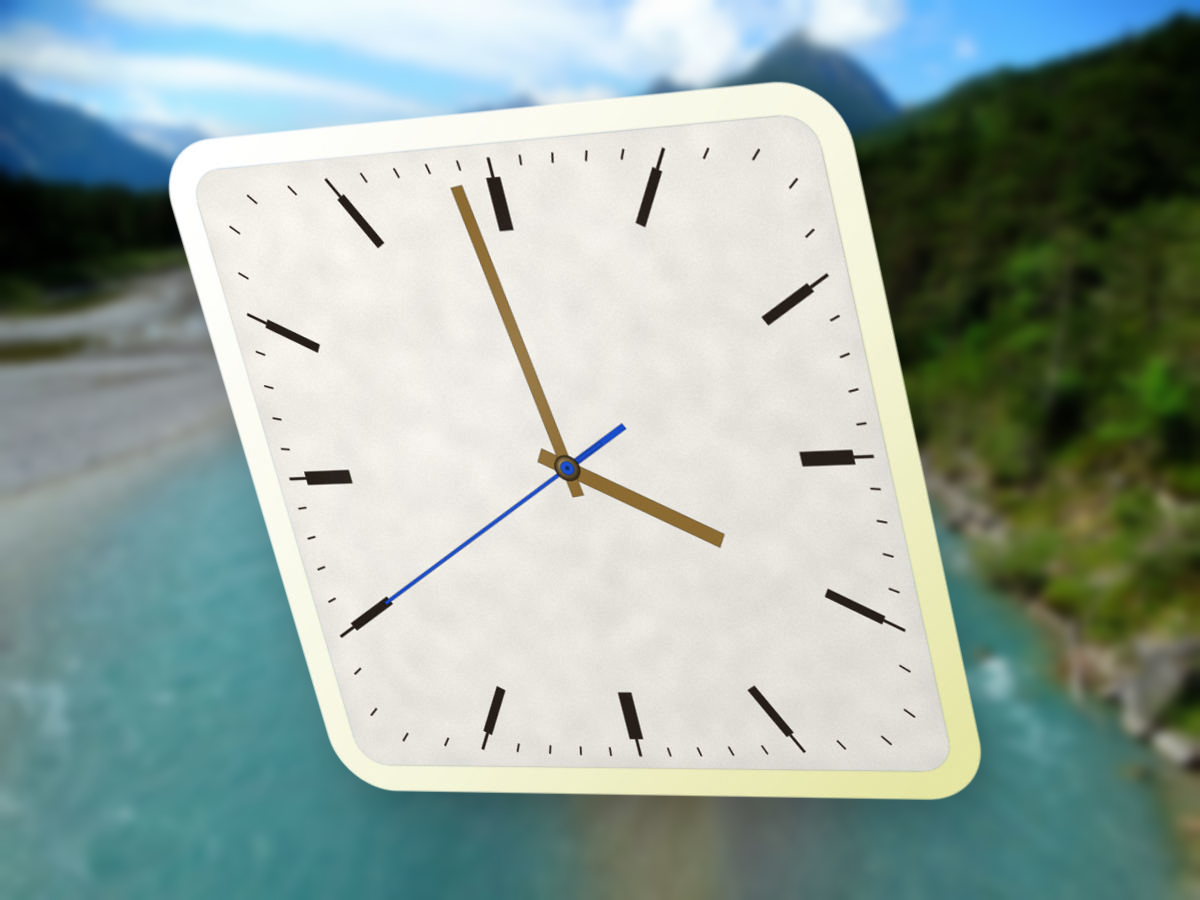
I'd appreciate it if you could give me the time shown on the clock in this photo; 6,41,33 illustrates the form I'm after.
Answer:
3,58,40
